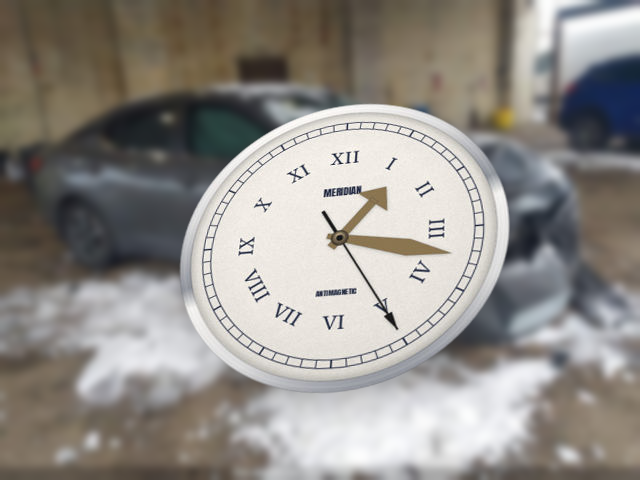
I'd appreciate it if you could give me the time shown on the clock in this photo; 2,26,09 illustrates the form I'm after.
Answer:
1,17,25
